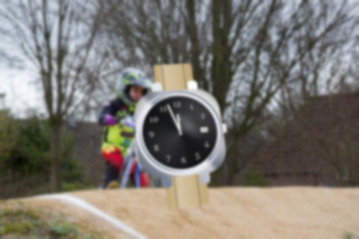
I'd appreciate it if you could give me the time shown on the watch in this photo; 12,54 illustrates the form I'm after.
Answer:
11,57
